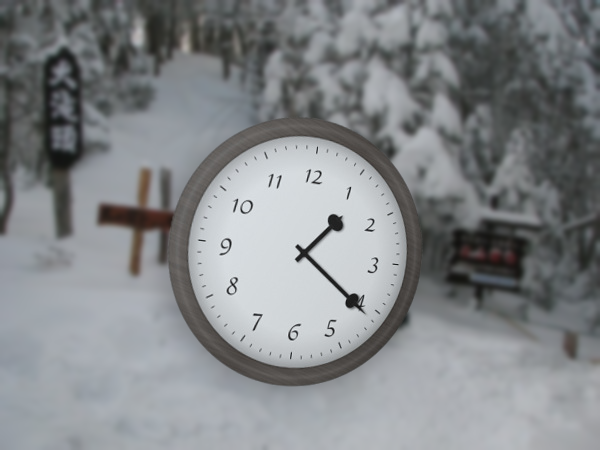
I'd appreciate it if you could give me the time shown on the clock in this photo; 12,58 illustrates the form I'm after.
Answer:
1,21
